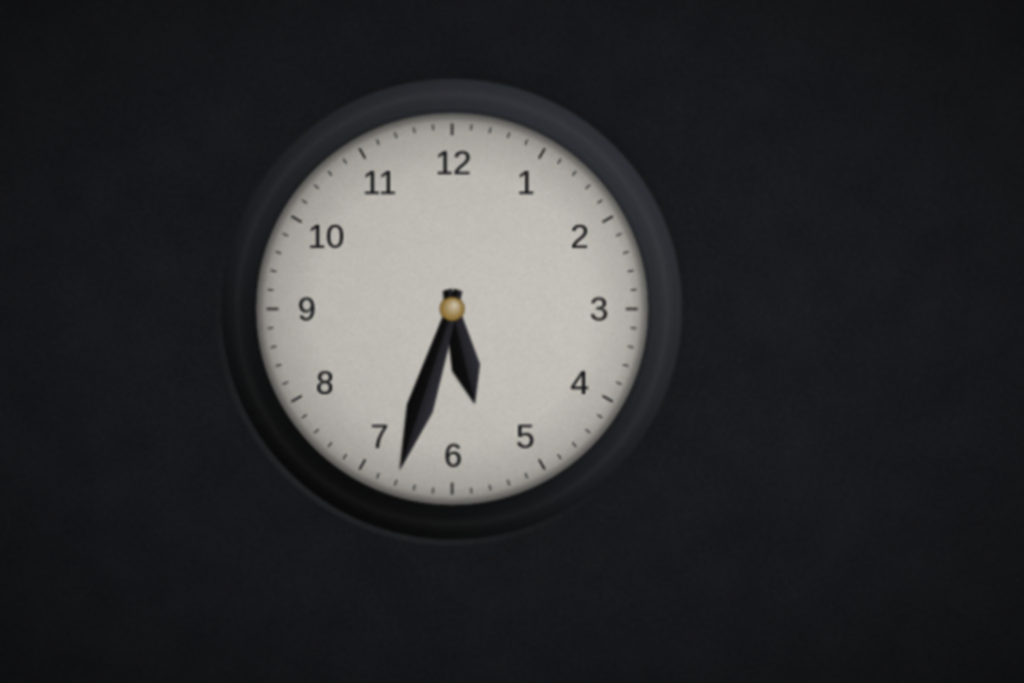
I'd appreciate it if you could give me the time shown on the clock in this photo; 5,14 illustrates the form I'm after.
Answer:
5,33
